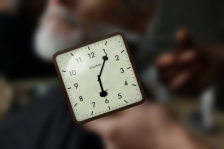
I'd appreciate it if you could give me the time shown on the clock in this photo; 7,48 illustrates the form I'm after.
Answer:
6,06
